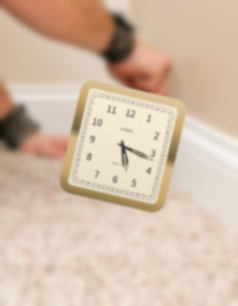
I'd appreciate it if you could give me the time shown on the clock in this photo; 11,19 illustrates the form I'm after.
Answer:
5,17
